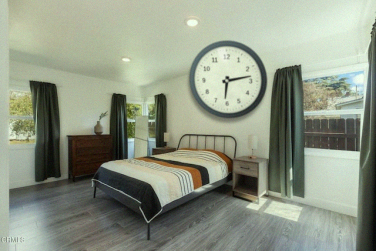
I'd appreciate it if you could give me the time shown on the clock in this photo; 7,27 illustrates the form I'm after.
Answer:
6,13
